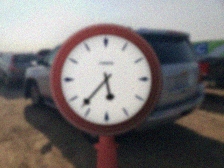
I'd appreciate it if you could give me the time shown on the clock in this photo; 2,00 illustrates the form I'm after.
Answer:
5,37
